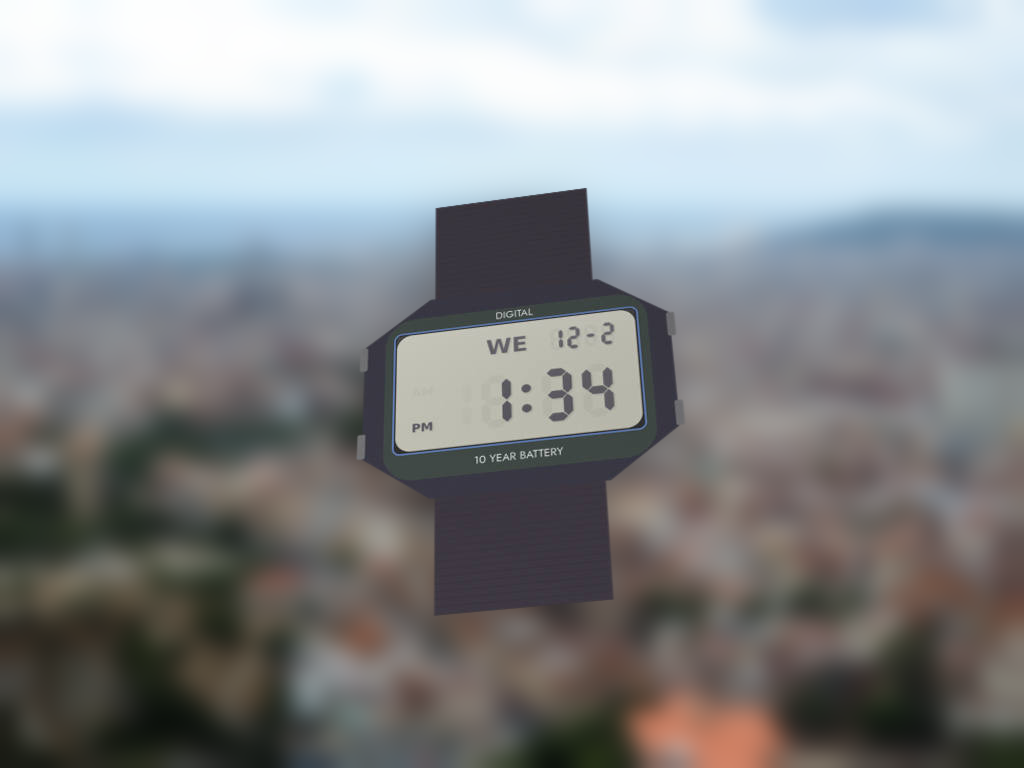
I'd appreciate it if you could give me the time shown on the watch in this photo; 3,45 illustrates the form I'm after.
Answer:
1,34
